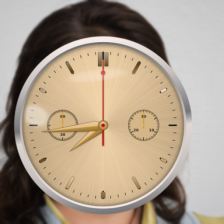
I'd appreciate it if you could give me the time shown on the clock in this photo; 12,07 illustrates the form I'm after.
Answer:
7,44
